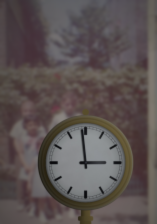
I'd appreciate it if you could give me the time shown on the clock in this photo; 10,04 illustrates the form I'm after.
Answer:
2,59
